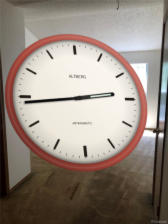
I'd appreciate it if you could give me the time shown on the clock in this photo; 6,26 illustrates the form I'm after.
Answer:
2,44
